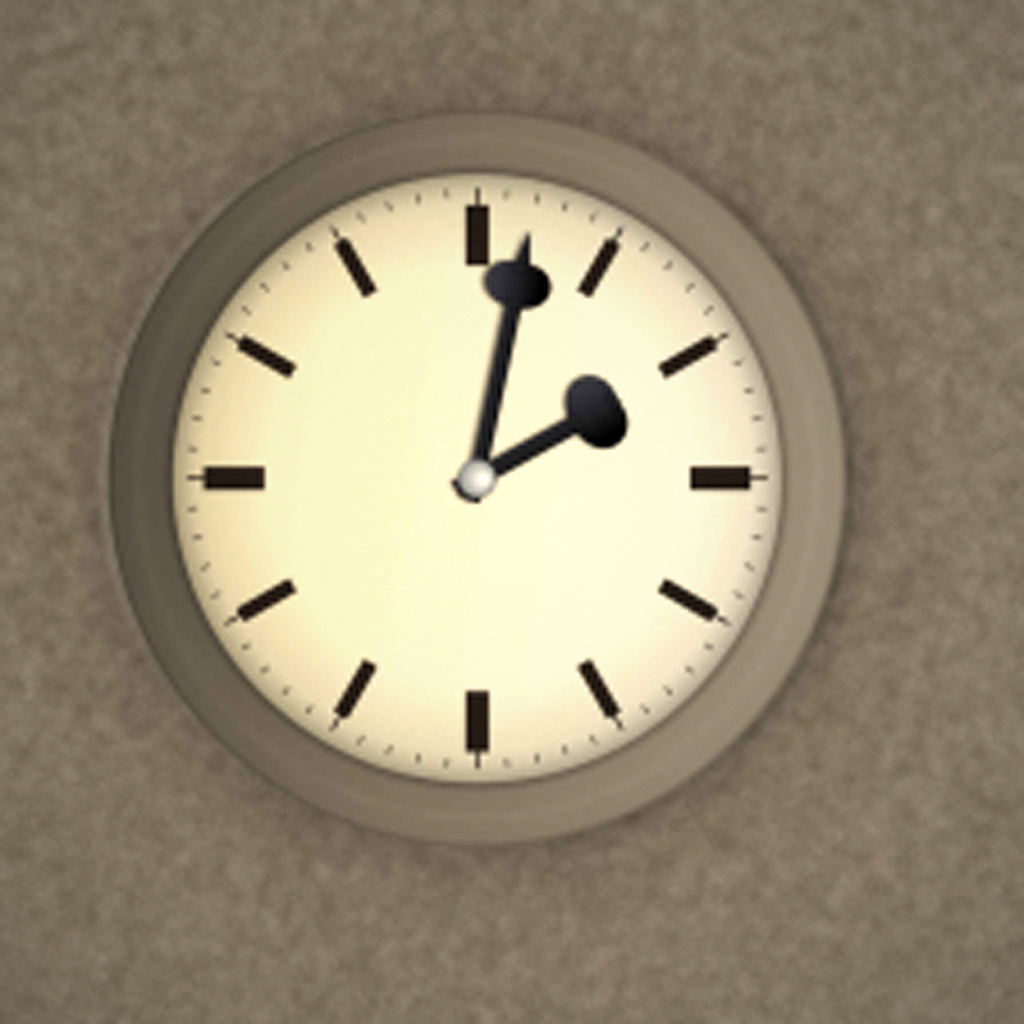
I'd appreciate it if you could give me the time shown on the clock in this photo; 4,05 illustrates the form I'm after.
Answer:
2,02
